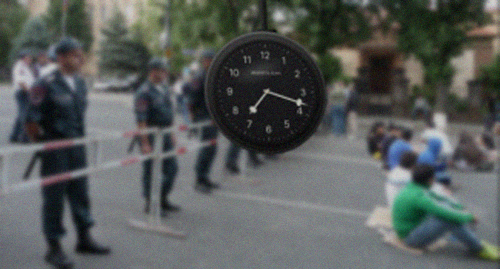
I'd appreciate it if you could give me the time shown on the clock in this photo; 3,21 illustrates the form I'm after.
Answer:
7,18
